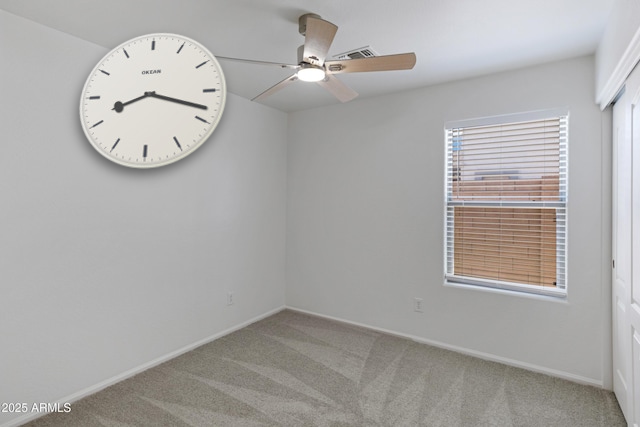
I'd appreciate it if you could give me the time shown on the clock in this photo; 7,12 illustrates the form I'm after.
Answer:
8,18
